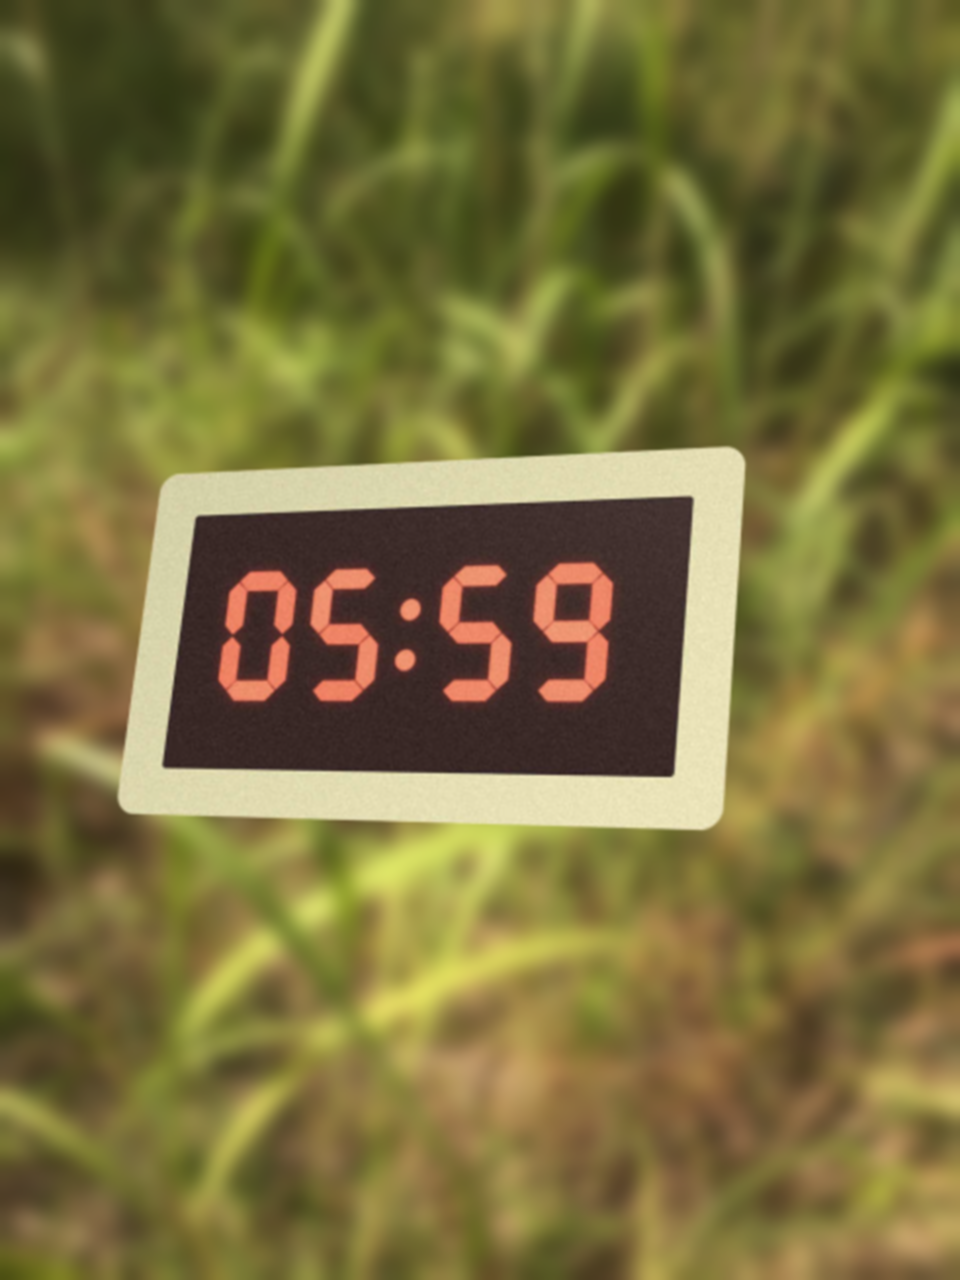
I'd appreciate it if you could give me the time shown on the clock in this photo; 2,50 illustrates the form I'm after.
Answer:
5,59
